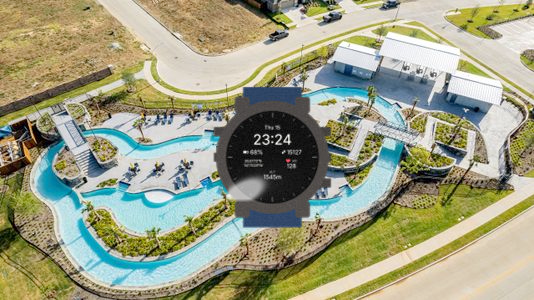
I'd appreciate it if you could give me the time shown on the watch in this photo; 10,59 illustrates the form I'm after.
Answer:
23,24
